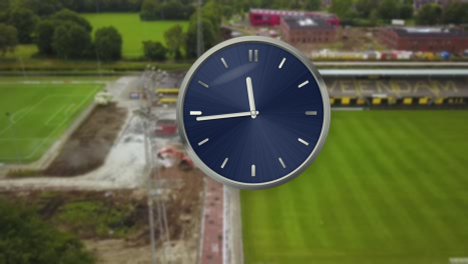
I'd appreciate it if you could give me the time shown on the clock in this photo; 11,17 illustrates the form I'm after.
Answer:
11,44
